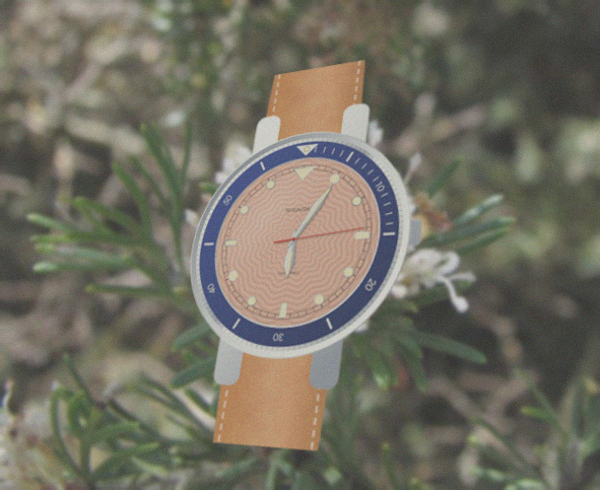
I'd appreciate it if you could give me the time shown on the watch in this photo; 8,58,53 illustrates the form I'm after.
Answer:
6,05,14
